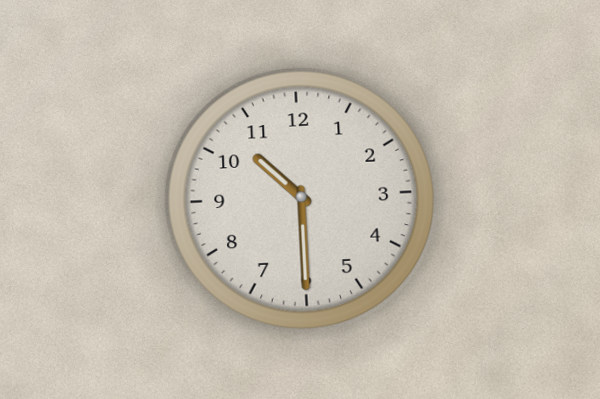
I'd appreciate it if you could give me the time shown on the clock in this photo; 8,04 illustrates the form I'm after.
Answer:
10,30
